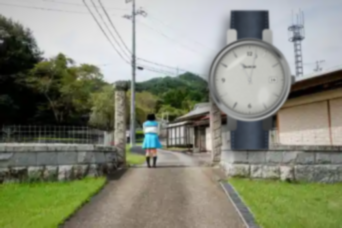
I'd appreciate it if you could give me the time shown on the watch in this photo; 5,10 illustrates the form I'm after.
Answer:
11,02
